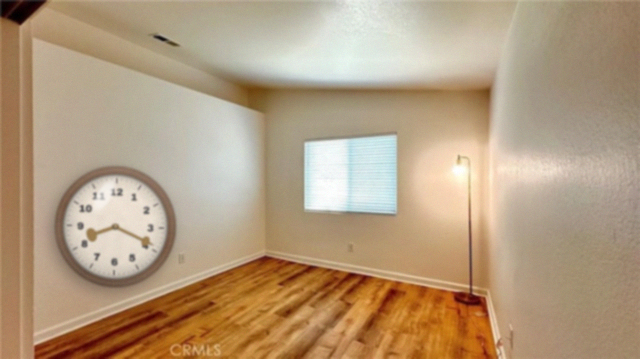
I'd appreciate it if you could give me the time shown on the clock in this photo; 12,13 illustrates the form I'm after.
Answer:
8,19
